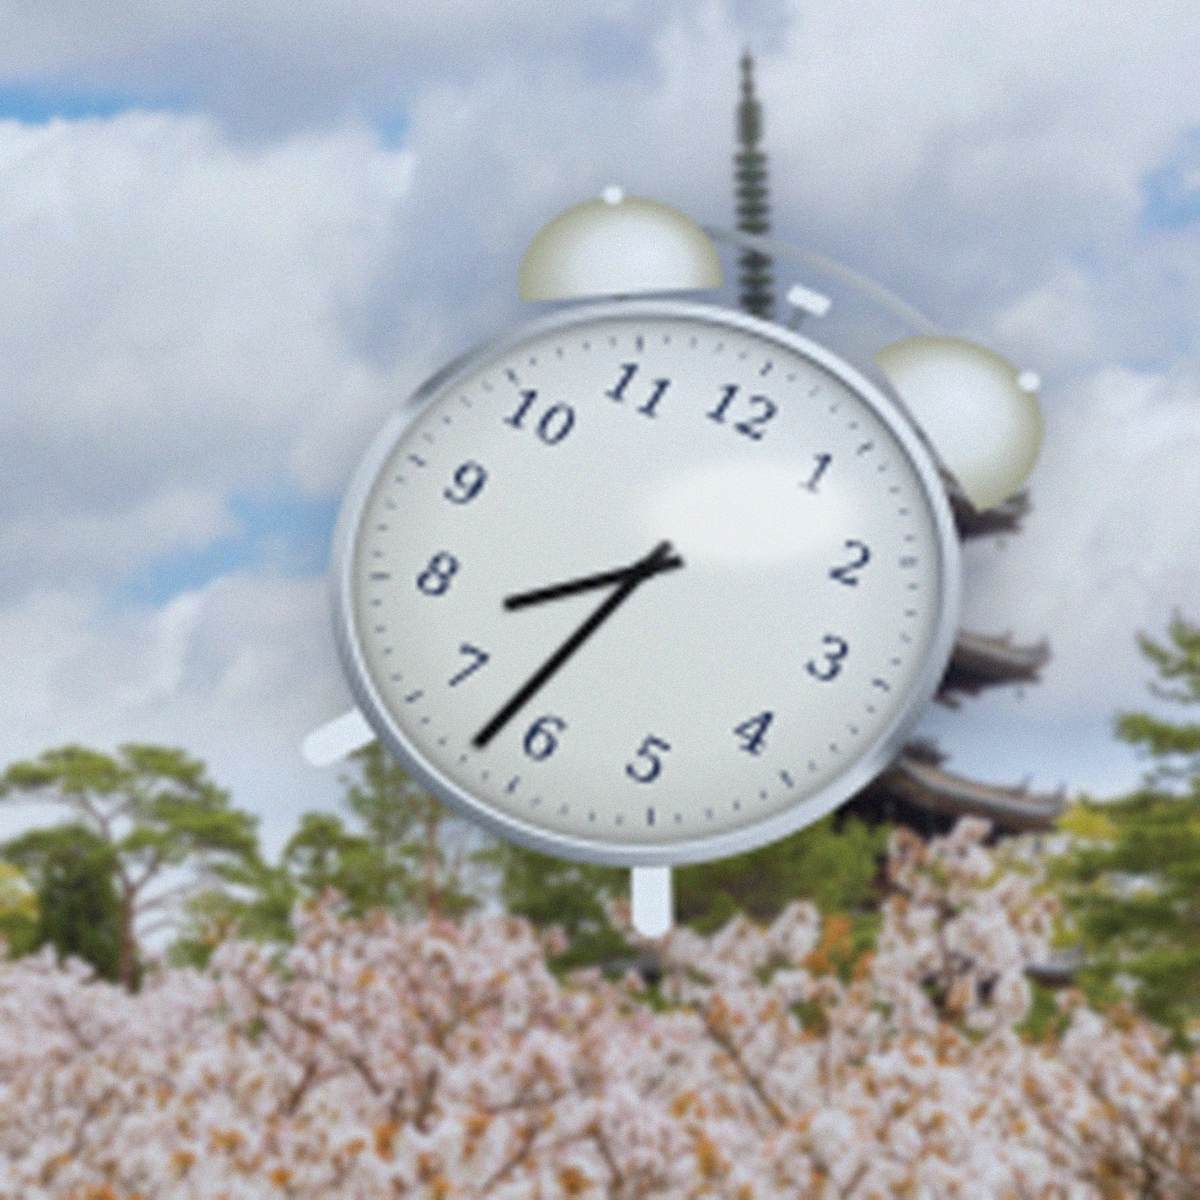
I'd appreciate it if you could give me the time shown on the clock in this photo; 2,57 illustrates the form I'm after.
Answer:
7,32
